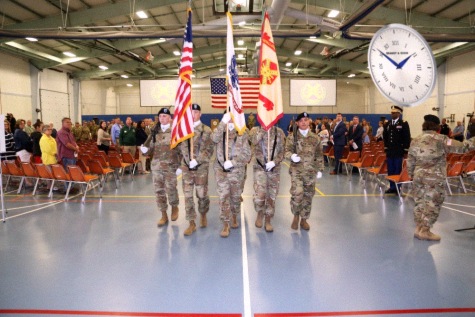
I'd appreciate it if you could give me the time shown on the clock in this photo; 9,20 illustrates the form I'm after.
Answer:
1,51
